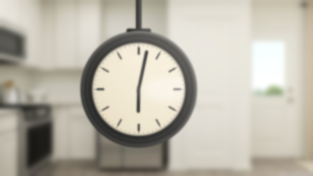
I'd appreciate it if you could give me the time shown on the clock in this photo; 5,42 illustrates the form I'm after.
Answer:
6,02
